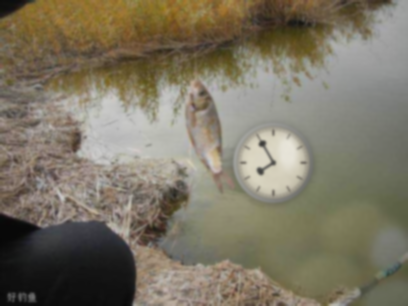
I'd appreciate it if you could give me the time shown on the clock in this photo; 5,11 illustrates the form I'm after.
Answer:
7,55
